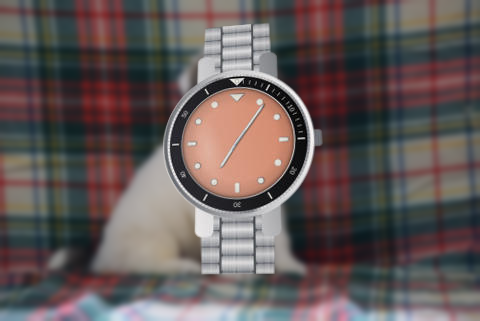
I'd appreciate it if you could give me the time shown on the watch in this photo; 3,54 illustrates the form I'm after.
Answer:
7,06
